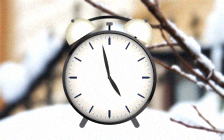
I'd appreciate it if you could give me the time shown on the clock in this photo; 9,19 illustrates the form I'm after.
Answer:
4,58
